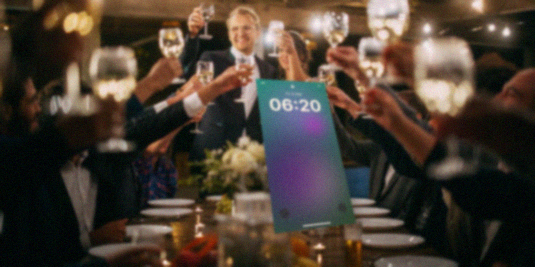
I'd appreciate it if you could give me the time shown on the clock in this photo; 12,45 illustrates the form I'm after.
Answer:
6,20
